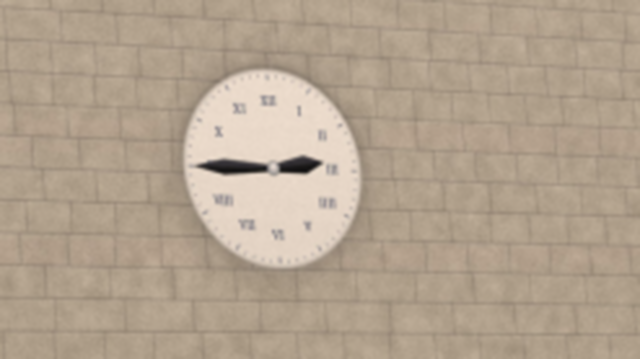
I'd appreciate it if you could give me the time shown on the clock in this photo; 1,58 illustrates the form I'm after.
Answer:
2,45
